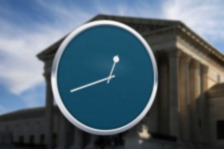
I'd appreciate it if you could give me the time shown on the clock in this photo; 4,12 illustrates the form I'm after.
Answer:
12,42
